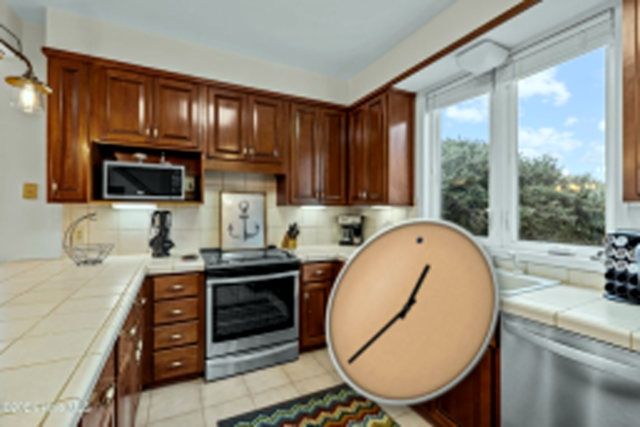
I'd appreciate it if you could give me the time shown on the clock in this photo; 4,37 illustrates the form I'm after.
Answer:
12,37
